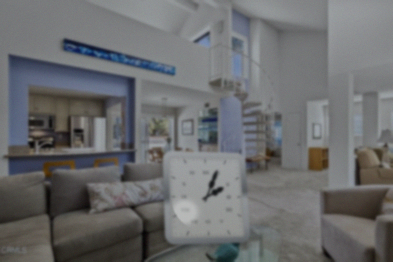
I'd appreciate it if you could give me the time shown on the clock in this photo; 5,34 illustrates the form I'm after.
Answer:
2,04
